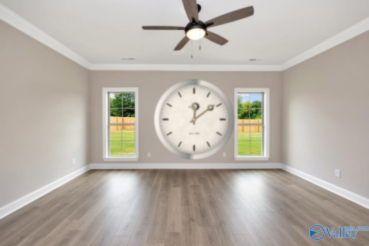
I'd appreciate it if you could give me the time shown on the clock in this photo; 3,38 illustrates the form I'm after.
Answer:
12,09
